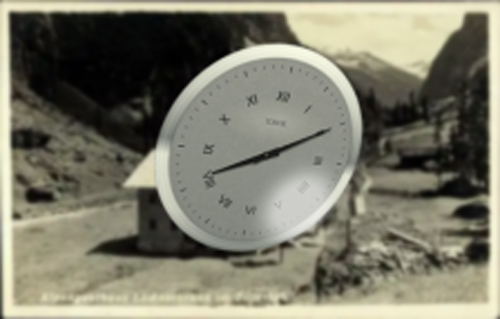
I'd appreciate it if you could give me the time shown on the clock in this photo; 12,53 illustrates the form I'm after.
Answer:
8,10
